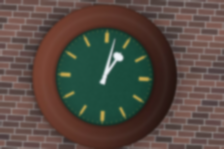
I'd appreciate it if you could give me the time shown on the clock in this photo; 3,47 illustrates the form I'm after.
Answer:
1,02
